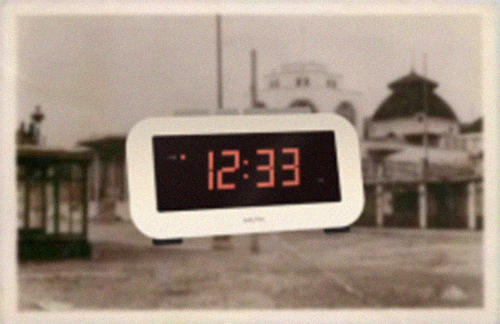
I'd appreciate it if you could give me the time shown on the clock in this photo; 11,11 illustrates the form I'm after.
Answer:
12,33
